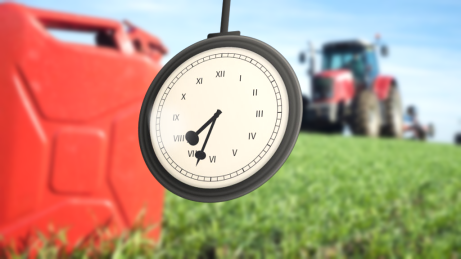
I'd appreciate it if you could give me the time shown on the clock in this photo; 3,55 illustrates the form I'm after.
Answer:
7,33
